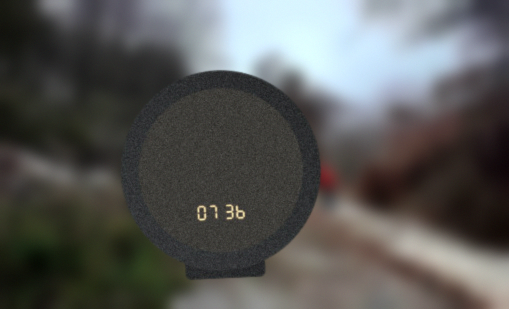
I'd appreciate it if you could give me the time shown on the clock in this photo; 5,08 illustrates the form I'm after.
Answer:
7,36
